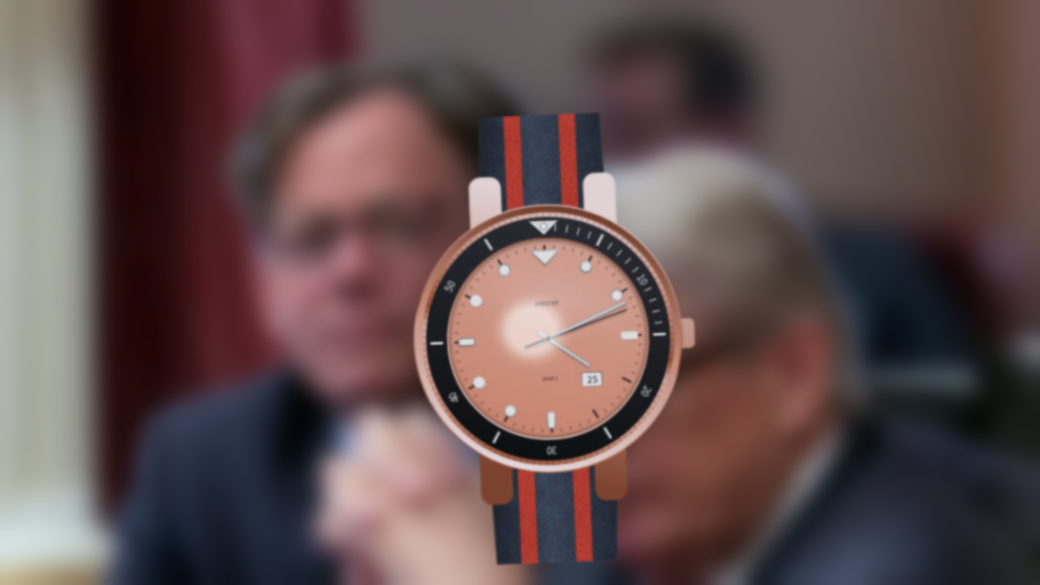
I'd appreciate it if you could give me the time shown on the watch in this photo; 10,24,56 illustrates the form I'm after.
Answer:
4,11,12
